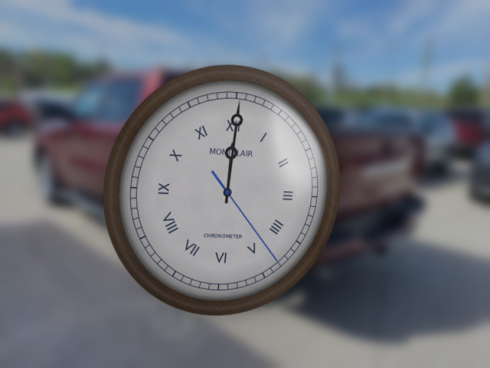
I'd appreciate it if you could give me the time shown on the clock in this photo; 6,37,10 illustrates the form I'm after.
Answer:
12,00,23
